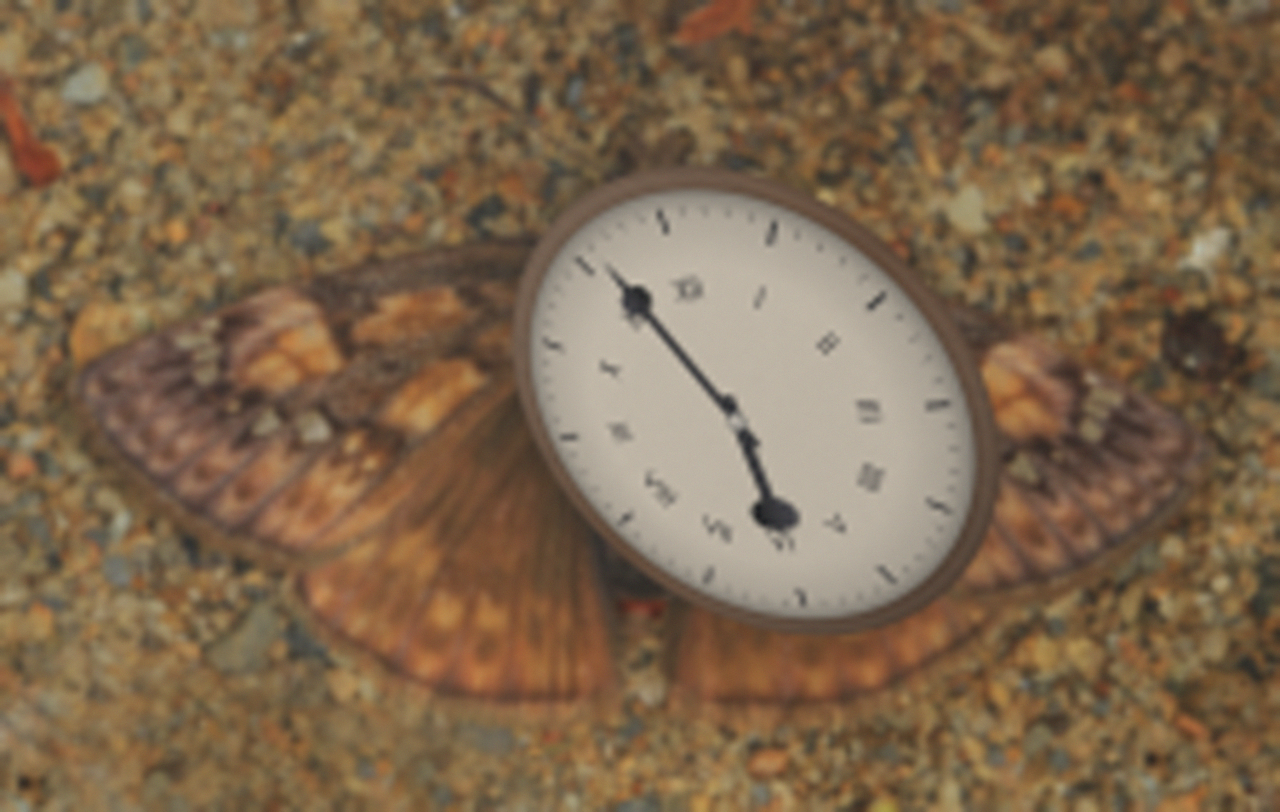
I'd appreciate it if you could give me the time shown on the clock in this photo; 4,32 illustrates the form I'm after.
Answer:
5,56
